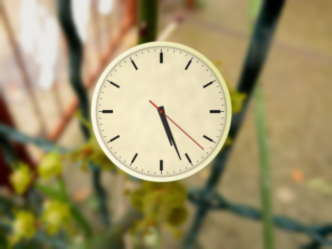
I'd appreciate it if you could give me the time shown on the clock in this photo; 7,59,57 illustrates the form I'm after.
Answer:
5,26,22
